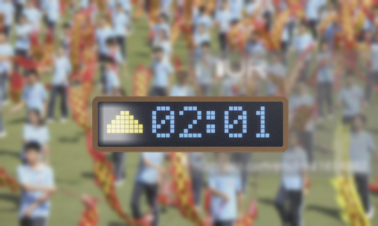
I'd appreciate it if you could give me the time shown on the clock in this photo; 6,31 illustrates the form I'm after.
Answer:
2,01
